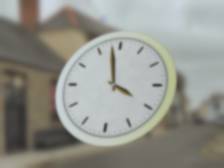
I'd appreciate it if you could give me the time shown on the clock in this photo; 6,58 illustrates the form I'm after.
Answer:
3,58
